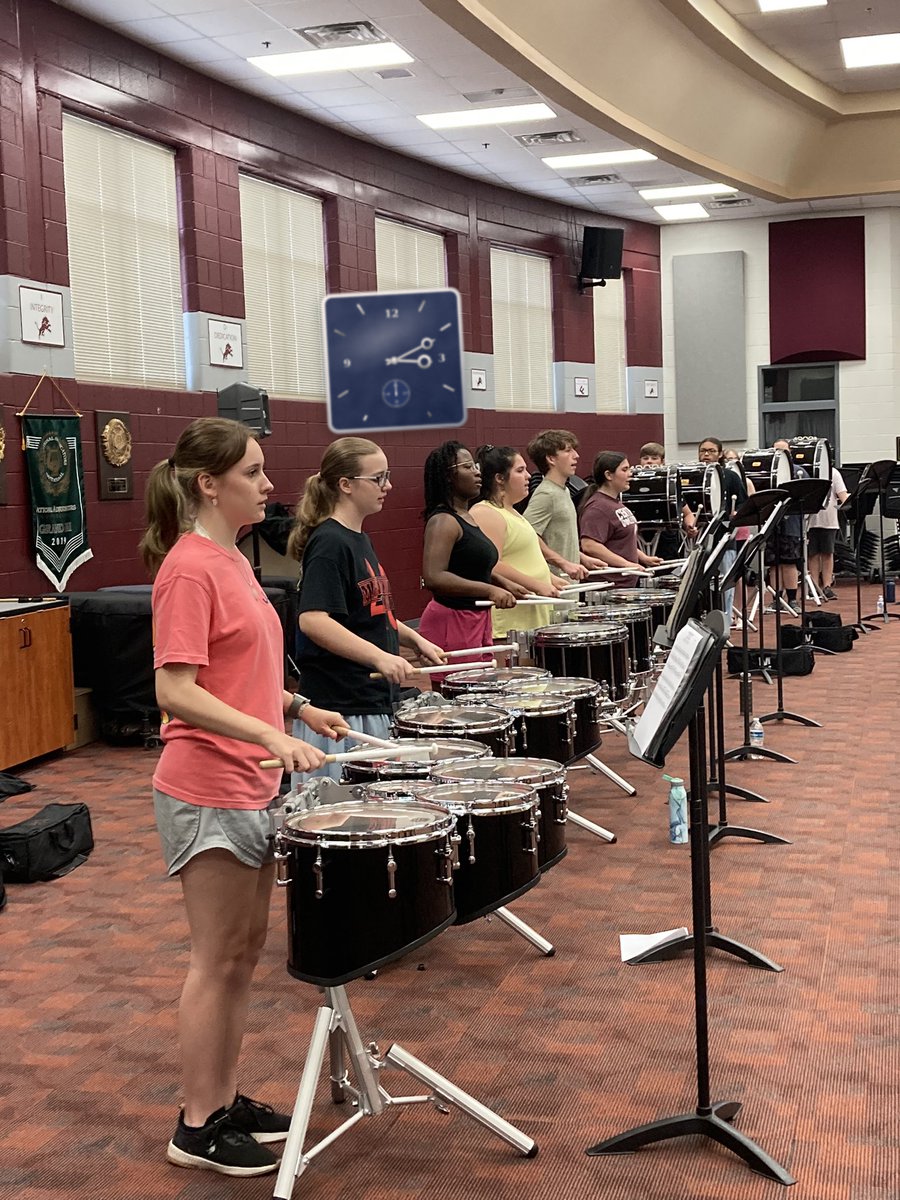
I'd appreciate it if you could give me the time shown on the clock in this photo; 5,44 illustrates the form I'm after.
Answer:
3,11
